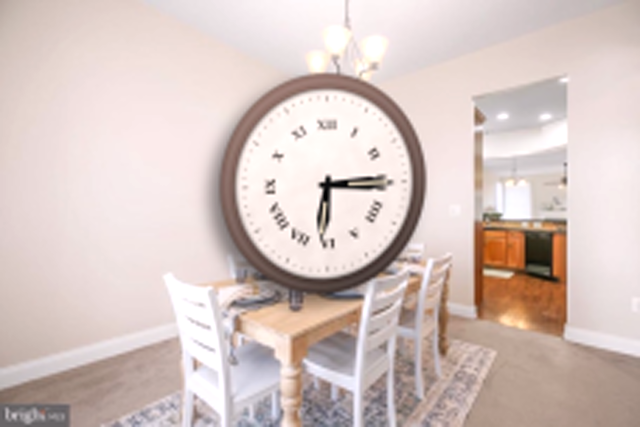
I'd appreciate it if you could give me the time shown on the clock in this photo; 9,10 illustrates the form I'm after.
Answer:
6,15
